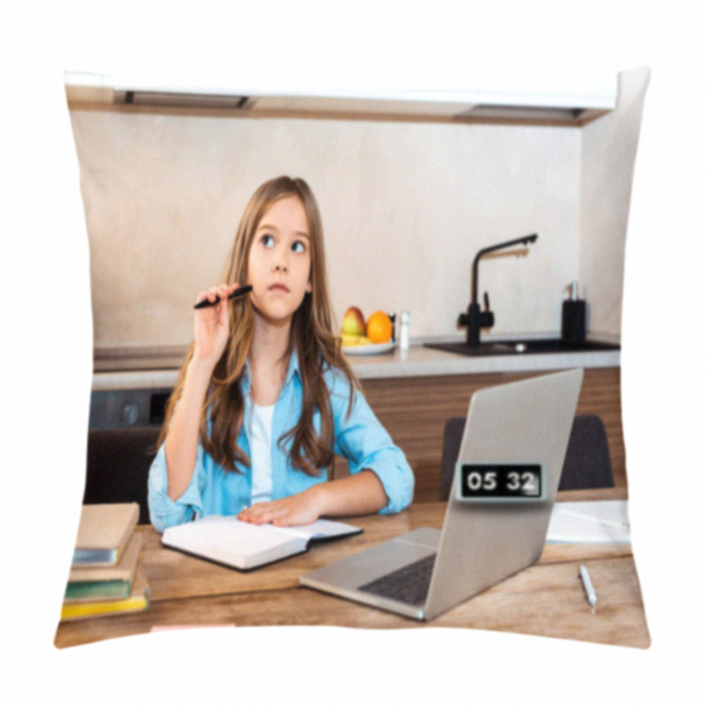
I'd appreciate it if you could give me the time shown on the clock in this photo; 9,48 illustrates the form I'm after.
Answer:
5,32
